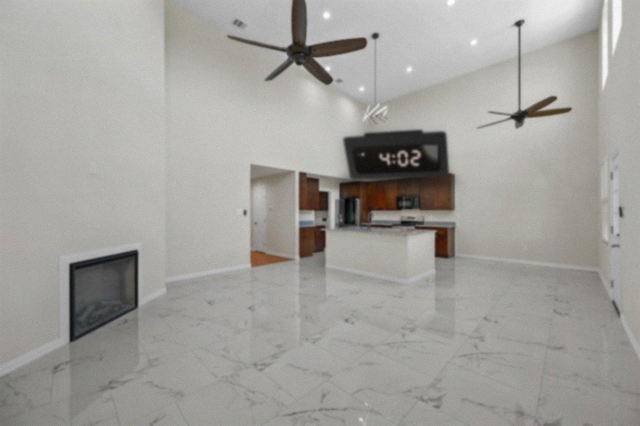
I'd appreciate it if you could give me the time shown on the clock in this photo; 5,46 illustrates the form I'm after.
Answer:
4,02
